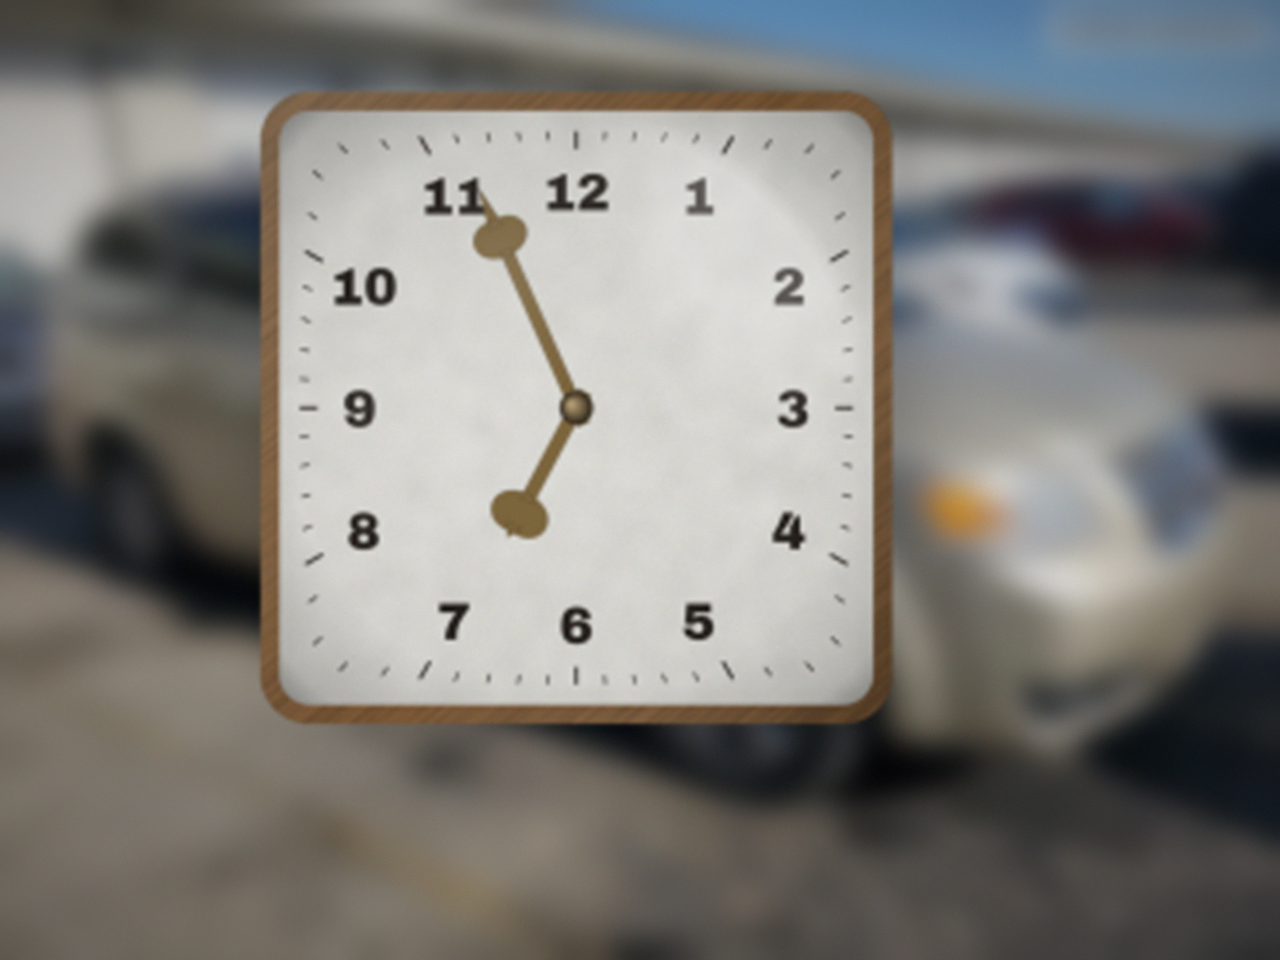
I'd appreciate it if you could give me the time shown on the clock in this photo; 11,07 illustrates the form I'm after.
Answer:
6,56
